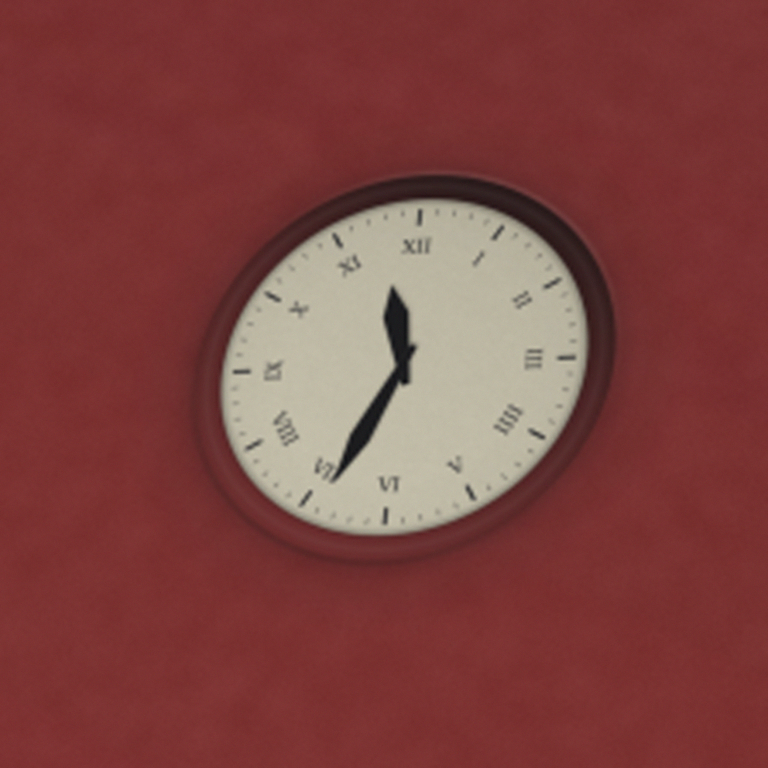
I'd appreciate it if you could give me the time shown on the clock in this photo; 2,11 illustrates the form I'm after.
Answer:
11,34
